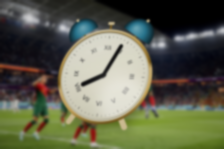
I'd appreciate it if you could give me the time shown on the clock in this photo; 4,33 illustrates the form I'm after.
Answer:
8,04
